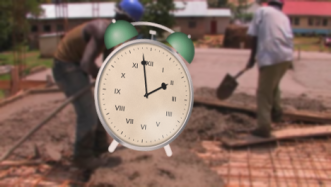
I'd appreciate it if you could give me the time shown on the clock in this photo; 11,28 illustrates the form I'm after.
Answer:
1,58
